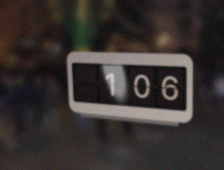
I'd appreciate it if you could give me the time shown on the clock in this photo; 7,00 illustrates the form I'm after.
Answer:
1,06
